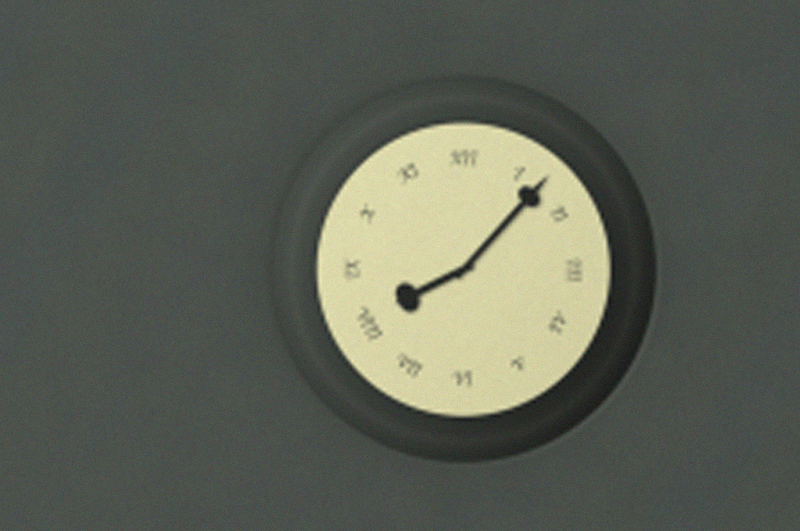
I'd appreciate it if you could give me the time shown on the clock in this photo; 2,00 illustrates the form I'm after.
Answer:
8,07
